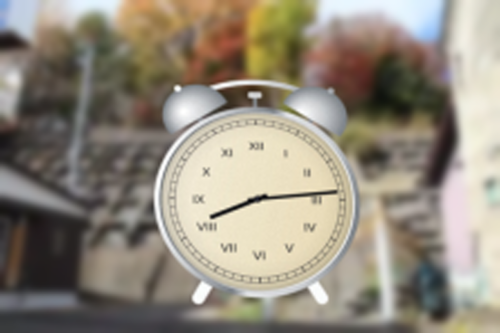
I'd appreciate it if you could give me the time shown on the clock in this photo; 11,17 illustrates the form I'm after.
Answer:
8,14
